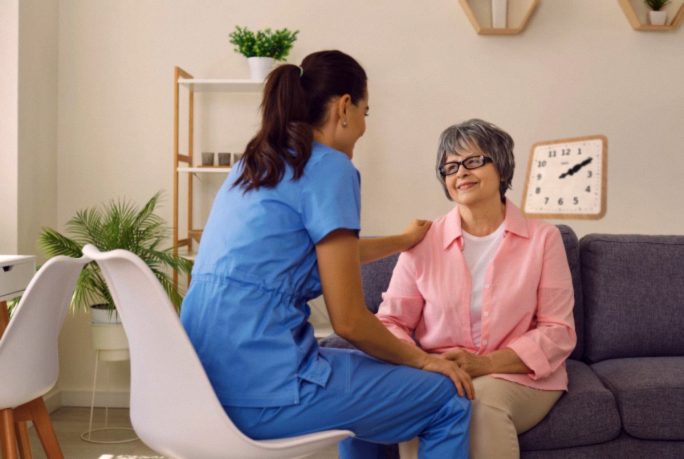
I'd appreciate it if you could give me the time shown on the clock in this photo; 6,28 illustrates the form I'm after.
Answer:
2,10
